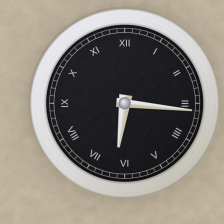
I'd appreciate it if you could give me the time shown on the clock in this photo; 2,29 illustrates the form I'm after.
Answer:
6,16
